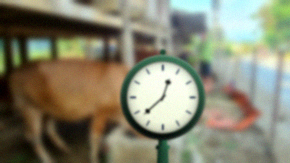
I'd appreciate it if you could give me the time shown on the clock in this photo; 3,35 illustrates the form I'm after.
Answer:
12,38
